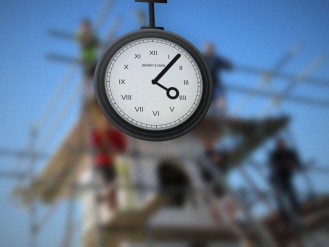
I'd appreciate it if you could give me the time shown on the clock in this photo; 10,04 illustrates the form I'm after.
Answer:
4,07
